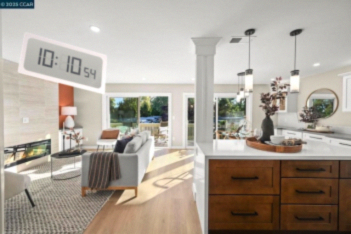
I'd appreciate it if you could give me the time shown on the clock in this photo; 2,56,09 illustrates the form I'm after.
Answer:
10,10,54
